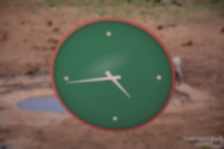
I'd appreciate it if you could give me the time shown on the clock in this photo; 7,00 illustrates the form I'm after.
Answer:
4,44
